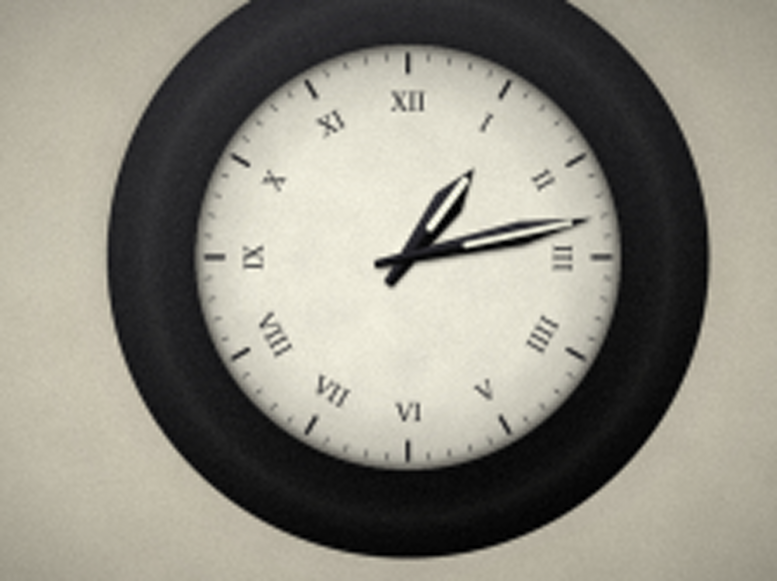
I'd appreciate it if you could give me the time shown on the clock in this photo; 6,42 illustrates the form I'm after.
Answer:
1,13
